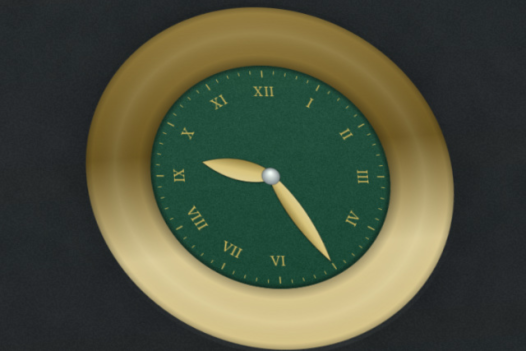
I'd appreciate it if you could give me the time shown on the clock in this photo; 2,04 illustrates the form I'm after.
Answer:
9,25
